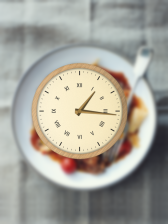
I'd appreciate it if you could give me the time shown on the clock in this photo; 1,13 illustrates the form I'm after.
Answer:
1,16
